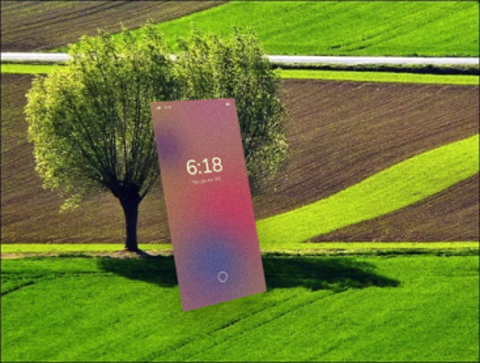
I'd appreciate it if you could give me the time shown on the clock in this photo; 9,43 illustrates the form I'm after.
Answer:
6,18
